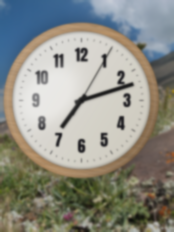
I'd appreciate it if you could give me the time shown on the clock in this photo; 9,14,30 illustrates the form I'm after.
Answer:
7,12,05
